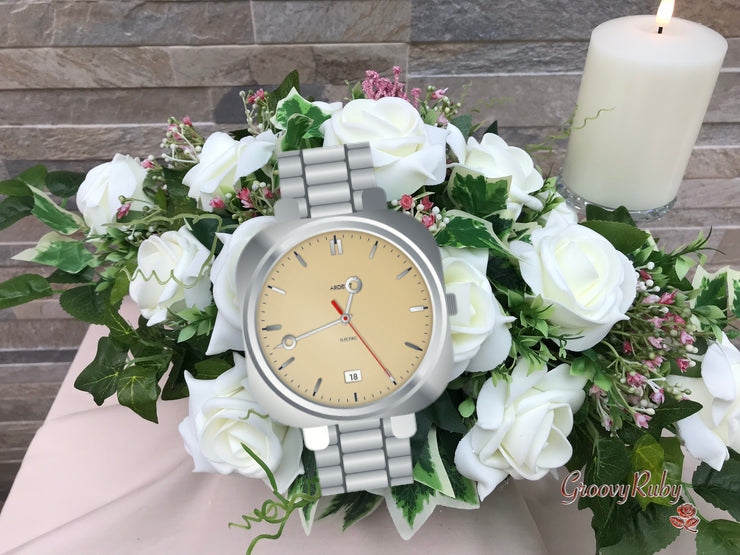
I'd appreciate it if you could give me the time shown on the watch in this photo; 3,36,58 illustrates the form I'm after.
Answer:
12,42,25
